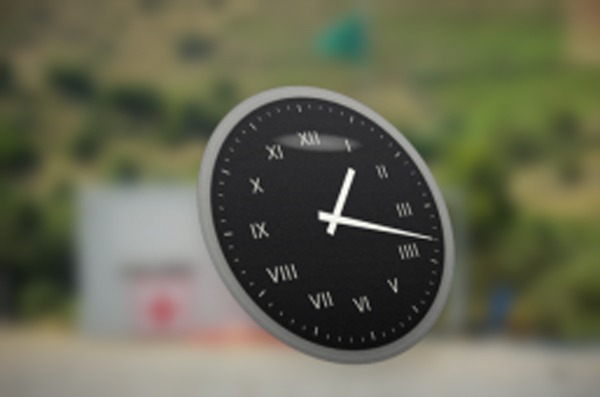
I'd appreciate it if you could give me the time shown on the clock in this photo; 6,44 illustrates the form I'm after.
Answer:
1,18
